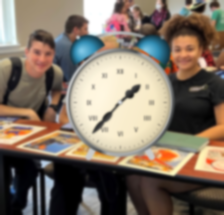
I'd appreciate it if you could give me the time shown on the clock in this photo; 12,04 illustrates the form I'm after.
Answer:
1,37
